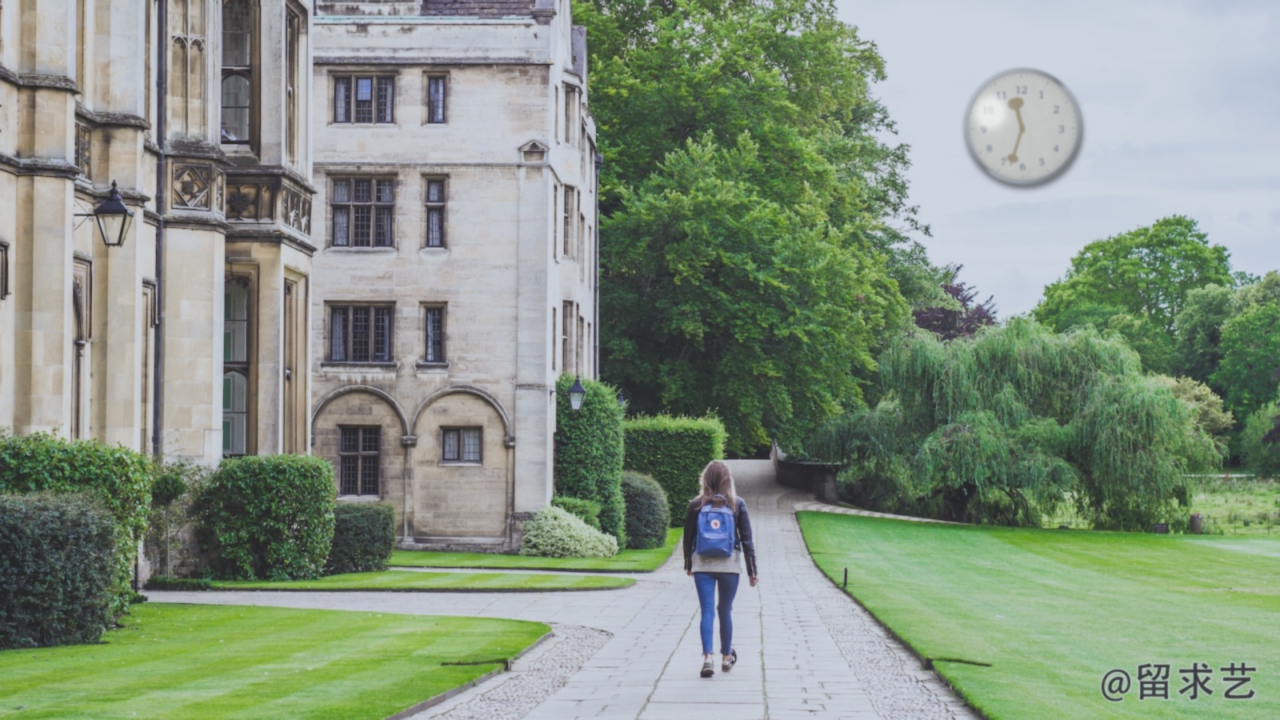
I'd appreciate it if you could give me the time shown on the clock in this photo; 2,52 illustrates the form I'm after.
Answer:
11,33
